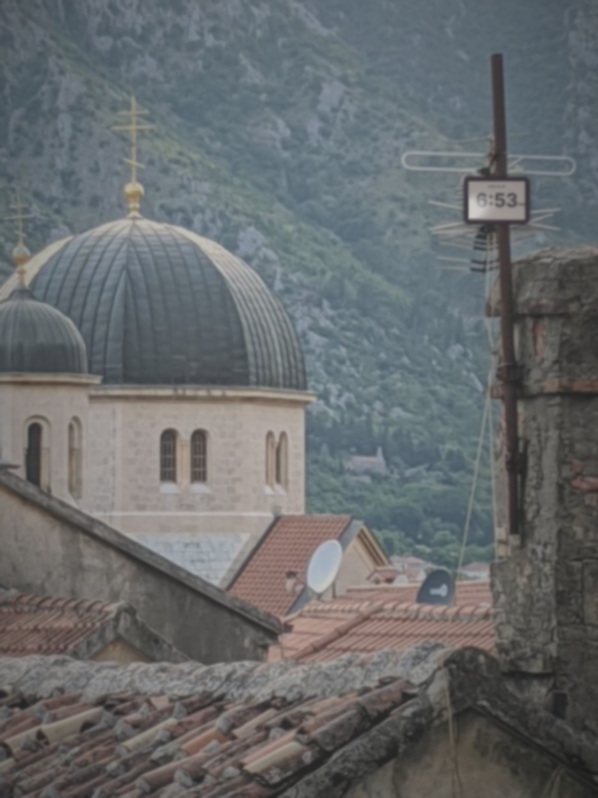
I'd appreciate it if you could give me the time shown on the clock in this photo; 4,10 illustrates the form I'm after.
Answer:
6,53
